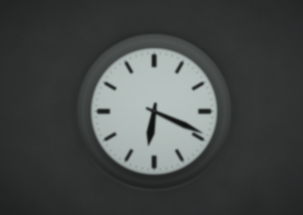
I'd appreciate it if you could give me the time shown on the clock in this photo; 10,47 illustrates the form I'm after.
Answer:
6,19
